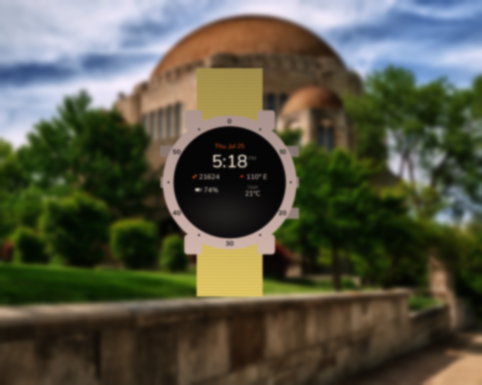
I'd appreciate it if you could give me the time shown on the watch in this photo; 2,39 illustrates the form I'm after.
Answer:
5,18
